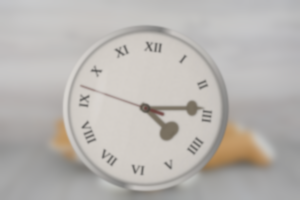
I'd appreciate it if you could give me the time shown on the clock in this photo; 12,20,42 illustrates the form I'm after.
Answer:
4,13,47
